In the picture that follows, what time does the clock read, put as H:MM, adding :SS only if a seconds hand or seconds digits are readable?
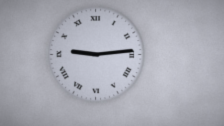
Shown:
9:14
